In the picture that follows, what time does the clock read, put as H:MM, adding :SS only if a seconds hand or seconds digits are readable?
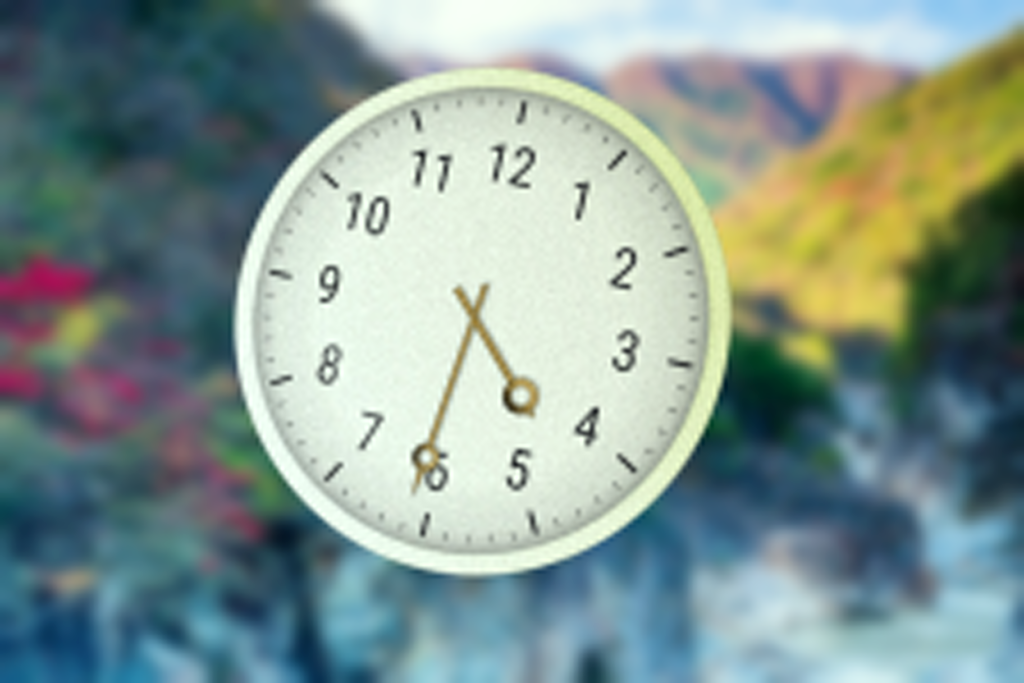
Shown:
4:31
